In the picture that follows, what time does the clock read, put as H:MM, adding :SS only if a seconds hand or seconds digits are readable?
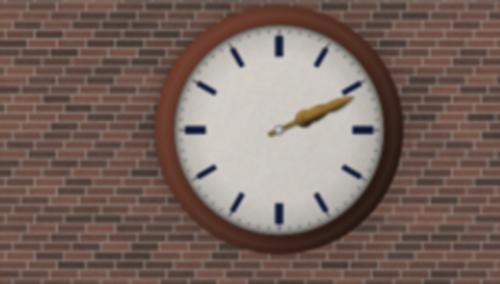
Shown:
2:11
